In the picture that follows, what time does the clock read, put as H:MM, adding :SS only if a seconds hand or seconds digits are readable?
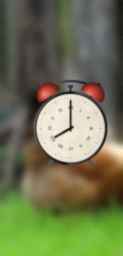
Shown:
8:00
